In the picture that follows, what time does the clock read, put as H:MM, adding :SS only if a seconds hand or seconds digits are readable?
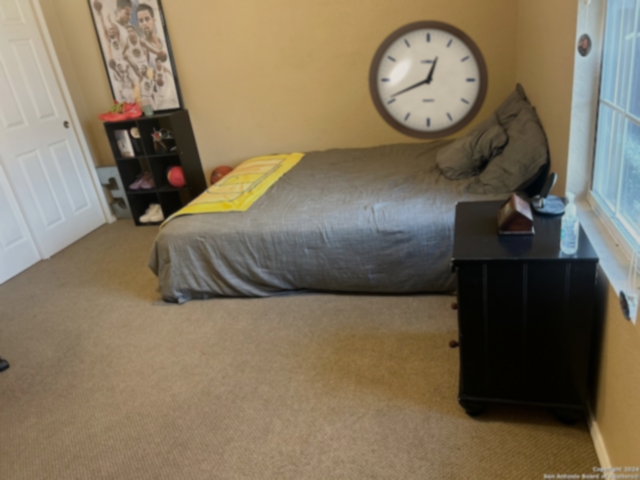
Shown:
12:41
